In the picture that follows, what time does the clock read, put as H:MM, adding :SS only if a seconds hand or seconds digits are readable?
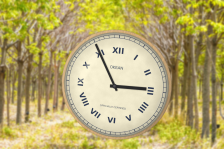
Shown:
2:55
